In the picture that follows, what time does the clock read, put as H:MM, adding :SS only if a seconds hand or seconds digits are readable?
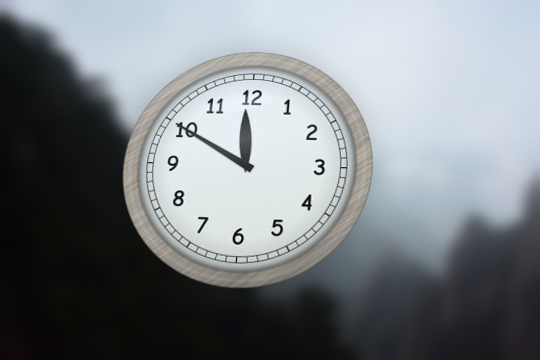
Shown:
11:50
